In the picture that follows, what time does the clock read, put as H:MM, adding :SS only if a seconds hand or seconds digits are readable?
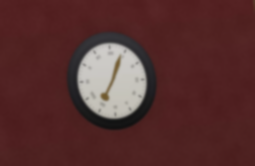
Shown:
7:04
